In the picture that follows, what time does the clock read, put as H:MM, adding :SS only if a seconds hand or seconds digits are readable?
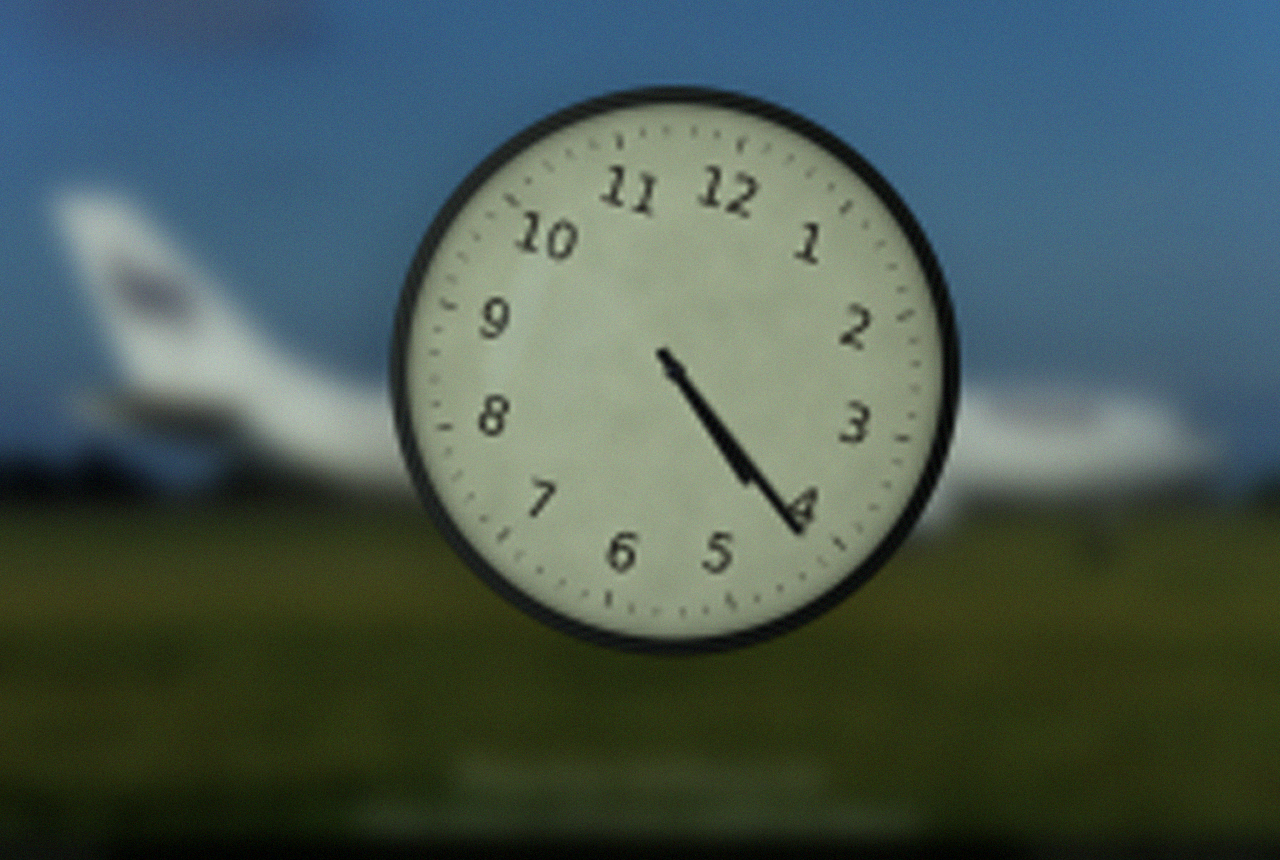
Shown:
4:21
